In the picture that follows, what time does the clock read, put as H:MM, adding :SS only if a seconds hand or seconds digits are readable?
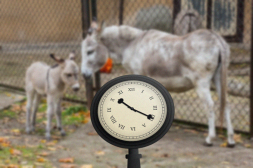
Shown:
10:20
